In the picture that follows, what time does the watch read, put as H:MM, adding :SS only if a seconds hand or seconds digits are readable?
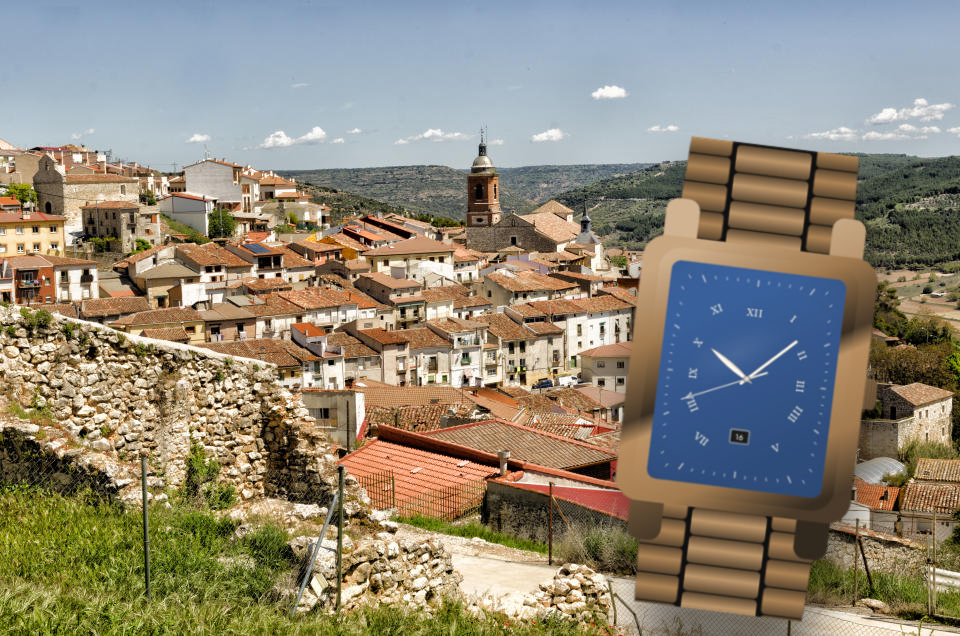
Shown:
10:07:41
